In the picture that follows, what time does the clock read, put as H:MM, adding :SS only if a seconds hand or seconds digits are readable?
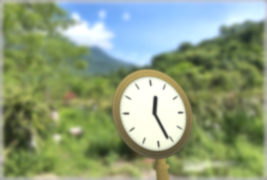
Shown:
12:26
